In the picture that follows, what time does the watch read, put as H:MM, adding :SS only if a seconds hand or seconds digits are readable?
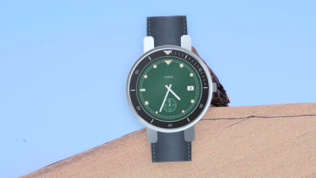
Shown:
4:34
